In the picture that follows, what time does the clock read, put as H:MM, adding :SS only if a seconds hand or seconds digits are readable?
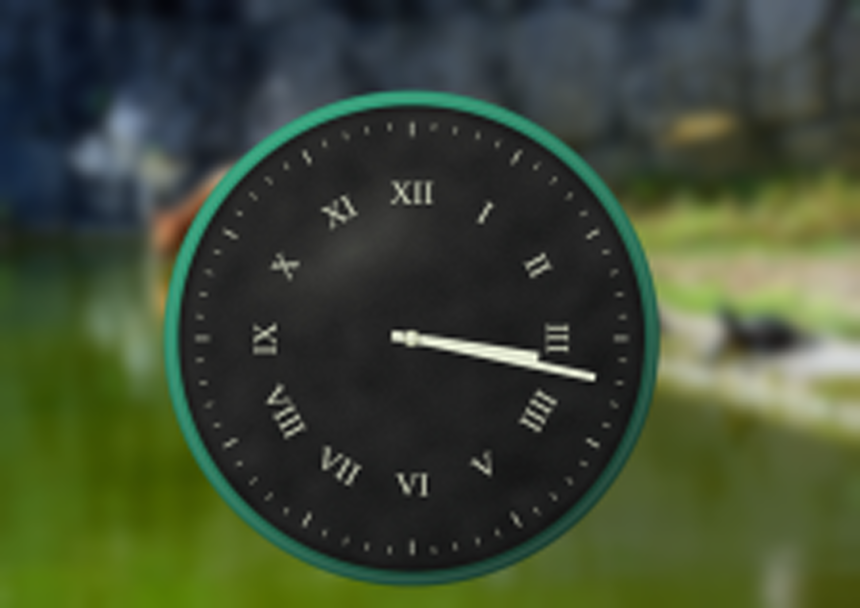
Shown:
3:17
